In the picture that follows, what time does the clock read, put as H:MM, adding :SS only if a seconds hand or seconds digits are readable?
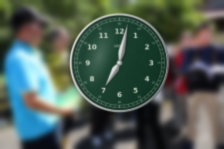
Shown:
7:02
